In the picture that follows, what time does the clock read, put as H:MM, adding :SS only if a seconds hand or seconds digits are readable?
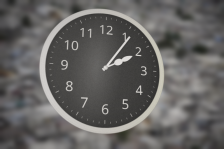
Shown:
2:06
